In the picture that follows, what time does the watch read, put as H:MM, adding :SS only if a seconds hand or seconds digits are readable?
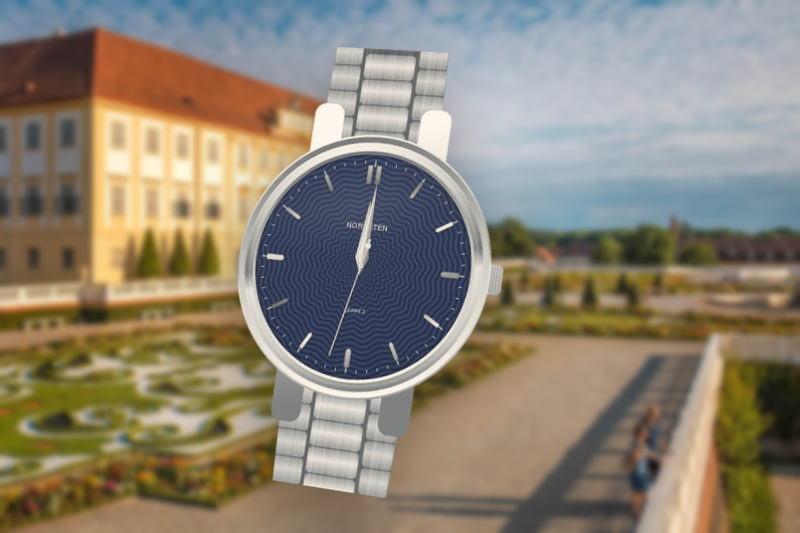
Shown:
12:00:32
